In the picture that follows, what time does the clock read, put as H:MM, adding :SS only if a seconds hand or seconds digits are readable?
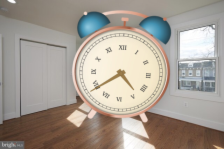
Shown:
4:39
